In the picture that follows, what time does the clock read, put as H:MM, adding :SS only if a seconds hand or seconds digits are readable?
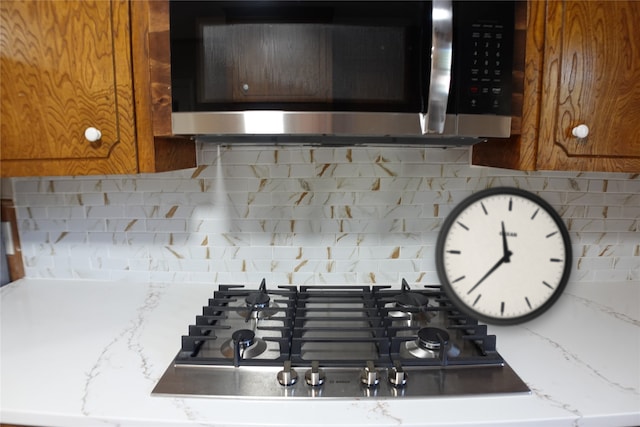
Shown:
11:37
